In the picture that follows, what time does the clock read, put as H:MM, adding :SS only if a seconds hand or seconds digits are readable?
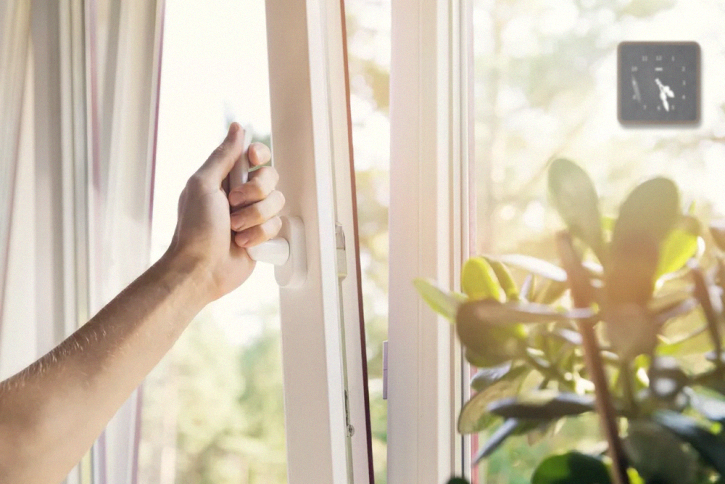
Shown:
4:27
